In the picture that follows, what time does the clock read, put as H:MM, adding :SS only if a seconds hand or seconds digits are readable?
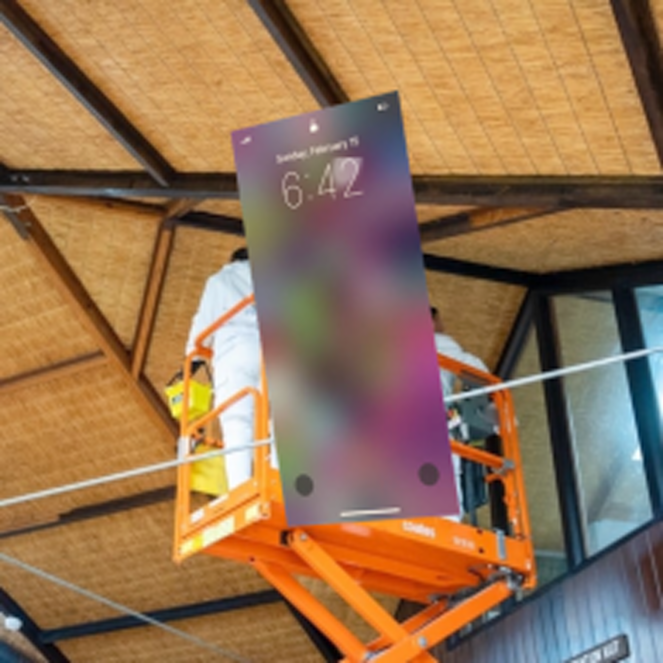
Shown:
6:42
